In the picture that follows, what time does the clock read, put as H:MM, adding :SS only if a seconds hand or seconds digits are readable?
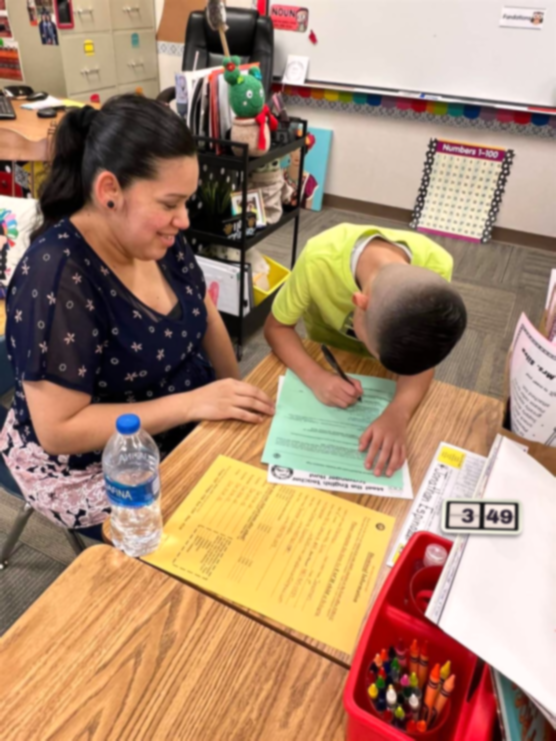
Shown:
3:49
